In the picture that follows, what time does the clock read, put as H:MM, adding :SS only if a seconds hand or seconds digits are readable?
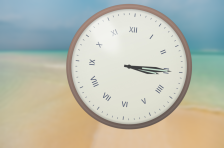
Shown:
3:15
